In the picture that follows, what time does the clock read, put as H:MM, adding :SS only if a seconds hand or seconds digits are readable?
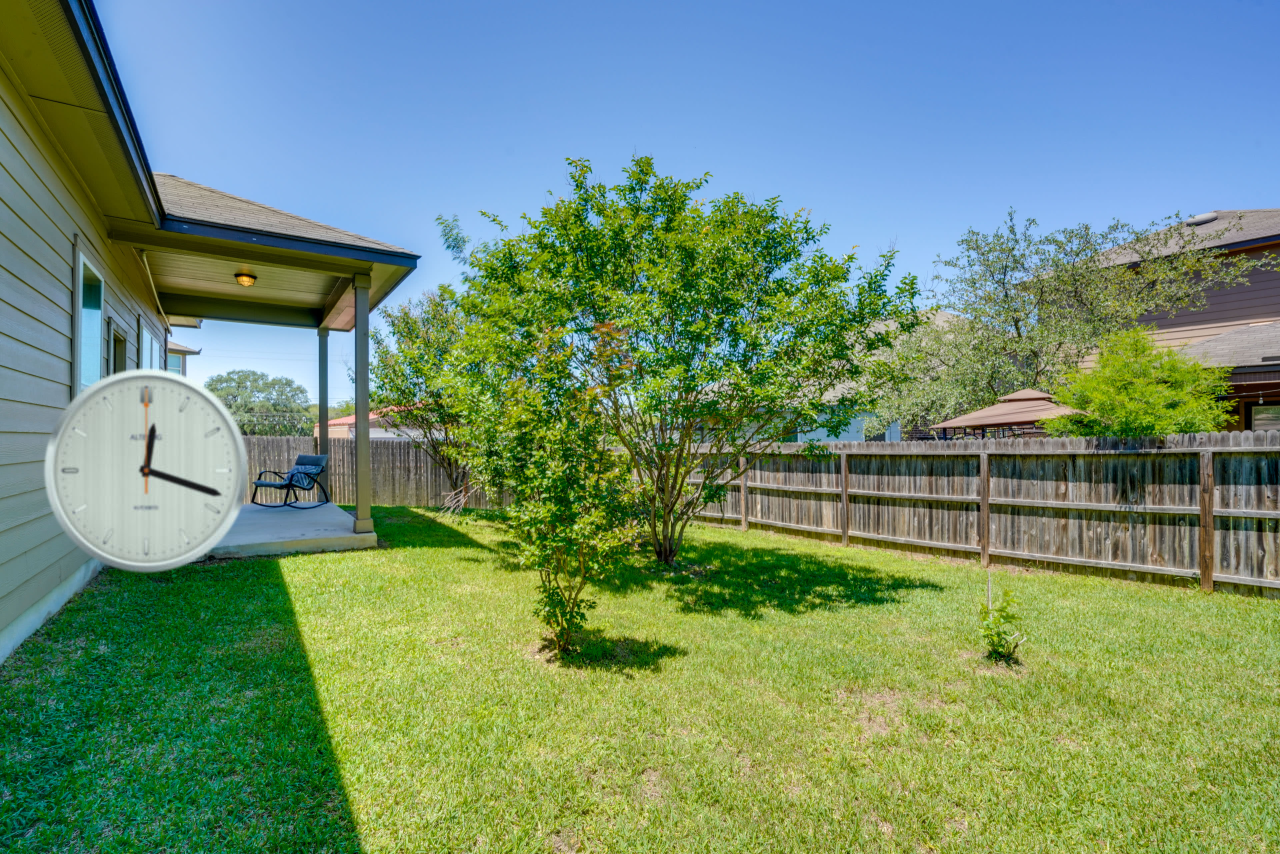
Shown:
12:18:00
